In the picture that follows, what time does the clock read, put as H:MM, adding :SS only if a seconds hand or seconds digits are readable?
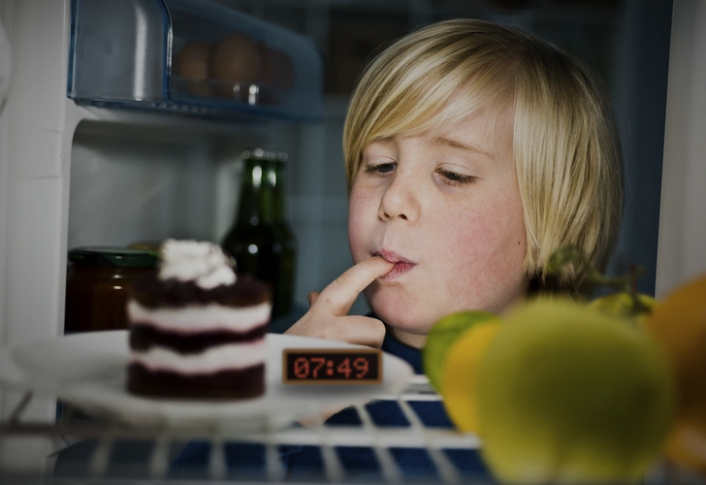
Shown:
7:49
